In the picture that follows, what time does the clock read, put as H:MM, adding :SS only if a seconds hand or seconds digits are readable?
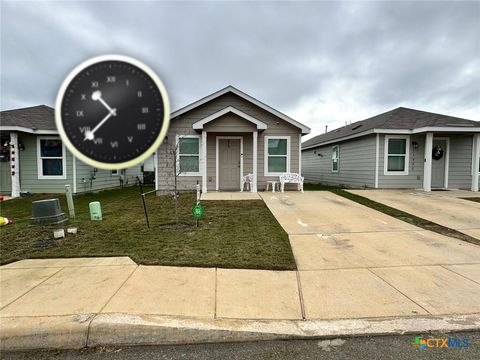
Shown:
10:38
